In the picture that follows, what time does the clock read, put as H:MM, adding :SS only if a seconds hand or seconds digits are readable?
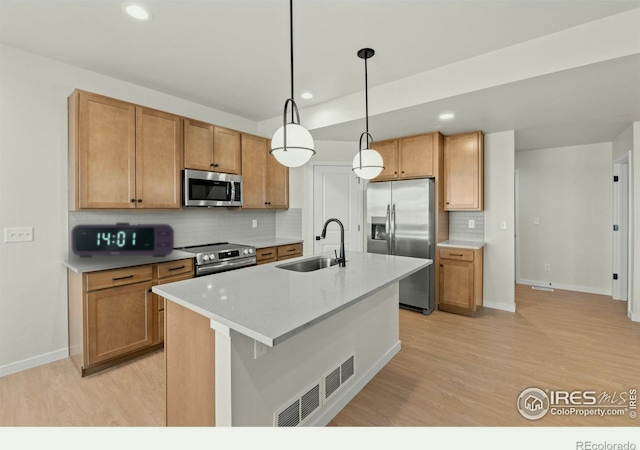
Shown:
14:01
